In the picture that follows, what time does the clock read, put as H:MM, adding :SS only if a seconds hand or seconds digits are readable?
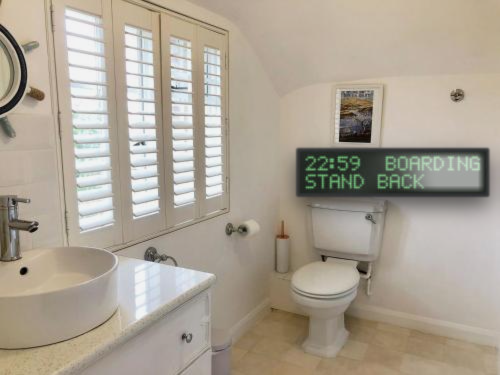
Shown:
22:59
